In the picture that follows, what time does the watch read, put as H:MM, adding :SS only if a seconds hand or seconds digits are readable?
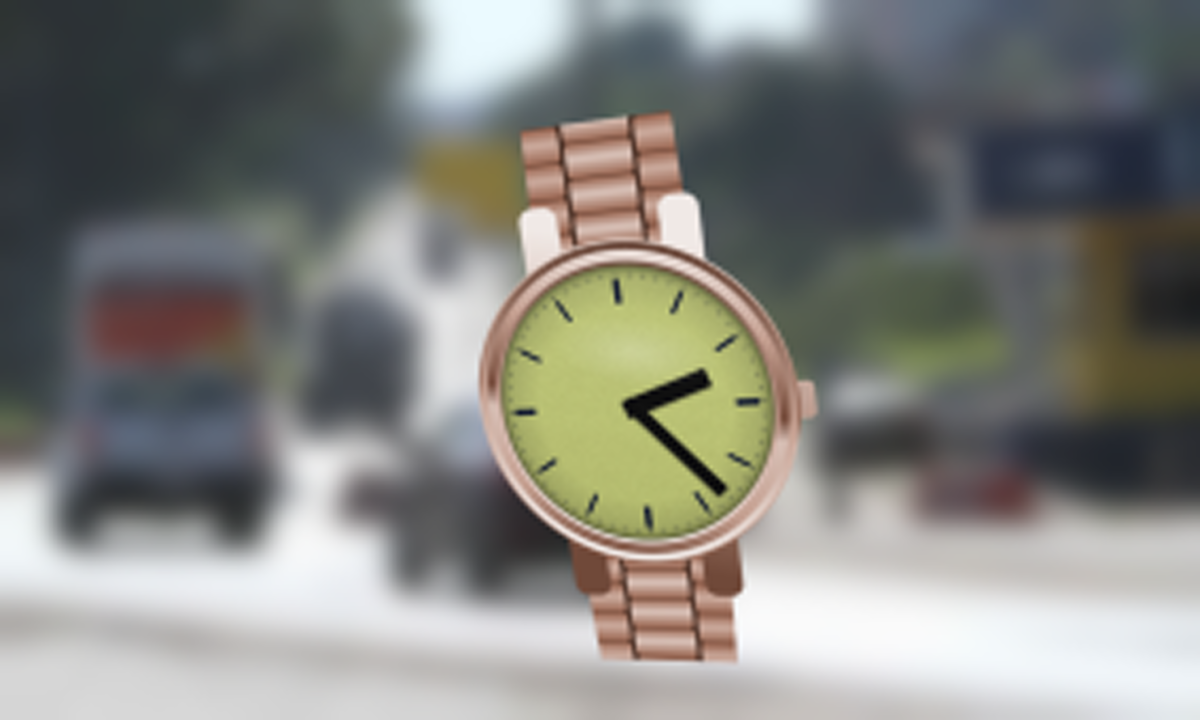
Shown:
2:23
